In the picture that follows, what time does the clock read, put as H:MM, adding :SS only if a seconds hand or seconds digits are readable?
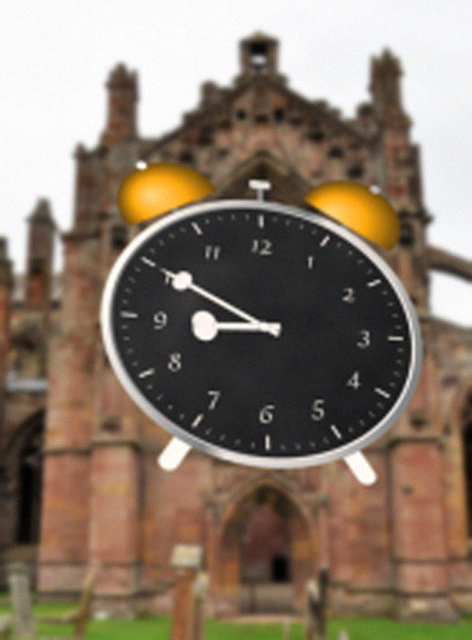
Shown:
8:50
